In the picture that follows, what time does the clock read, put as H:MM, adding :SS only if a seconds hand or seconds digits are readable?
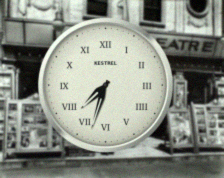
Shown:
7:33
